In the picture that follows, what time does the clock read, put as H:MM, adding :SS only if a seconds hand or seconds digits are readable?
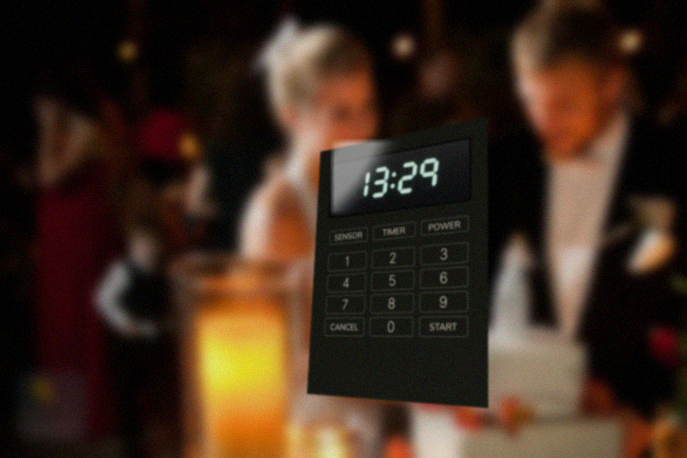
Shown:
13:29
